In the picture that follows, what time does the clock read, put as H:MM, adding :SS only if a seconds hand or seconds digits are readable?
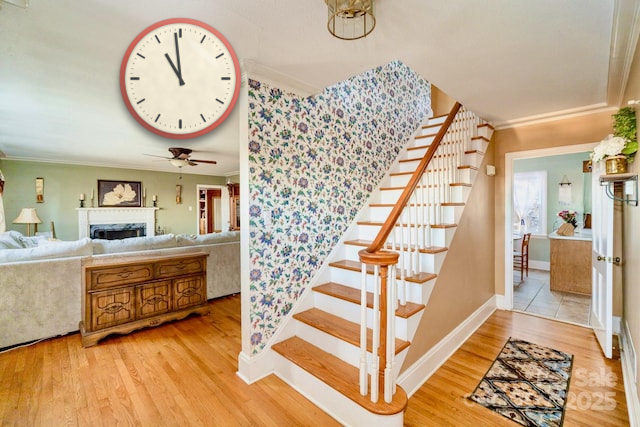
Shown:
10:59
